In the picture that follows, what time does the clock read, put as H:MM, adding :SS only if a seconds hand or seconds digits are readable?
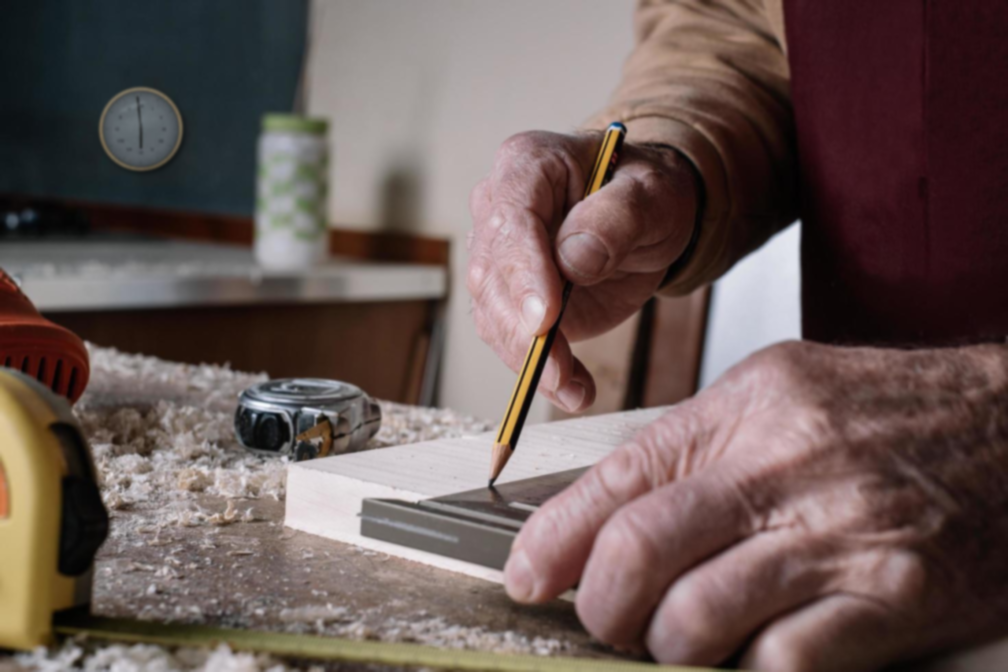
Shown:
5:59
